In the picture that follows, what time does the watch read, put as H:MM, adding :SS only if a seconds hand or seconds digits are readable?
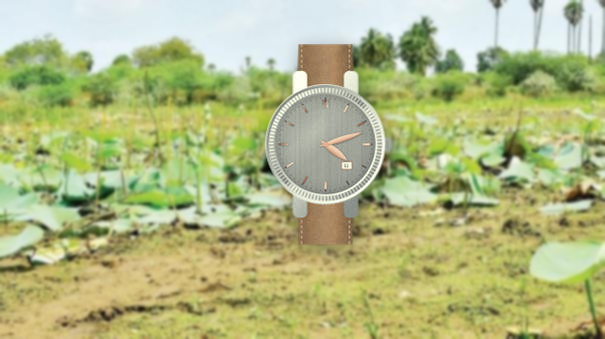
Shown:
4:12
